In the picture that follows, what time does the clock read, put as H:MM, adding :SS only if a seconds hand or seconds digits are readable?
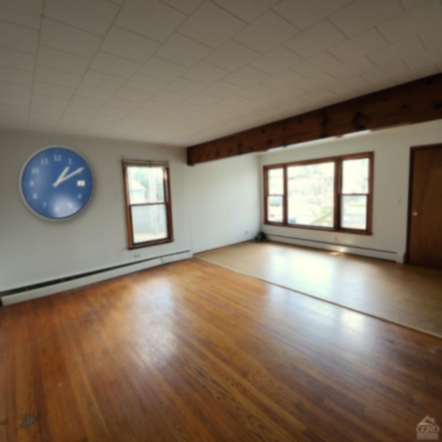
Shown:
1:10
